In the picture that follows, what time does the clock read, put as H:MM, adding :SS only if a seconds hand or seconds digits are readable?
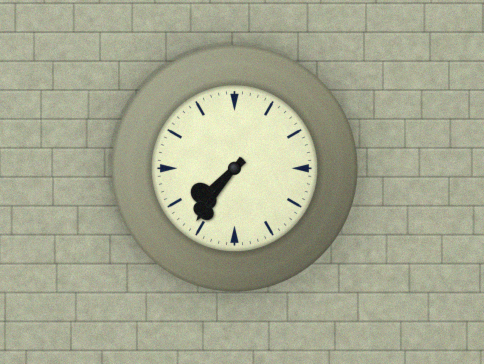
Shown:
7:36
